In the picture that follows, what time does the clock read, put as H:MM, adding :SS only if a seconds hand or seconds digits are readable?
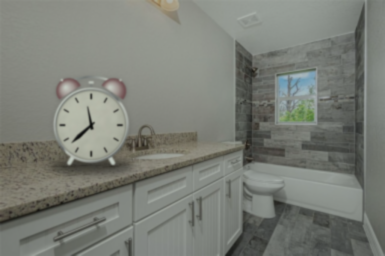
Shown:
11:38
